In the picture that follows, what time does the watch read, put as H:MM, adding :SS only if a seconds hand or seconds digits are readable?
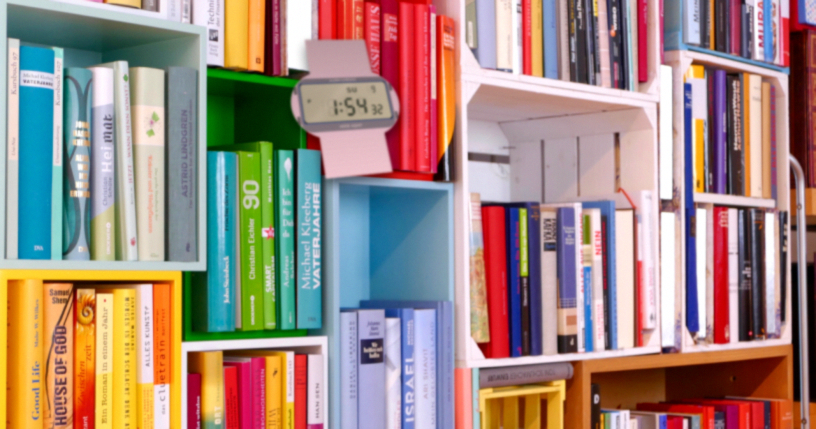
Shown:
1:54
